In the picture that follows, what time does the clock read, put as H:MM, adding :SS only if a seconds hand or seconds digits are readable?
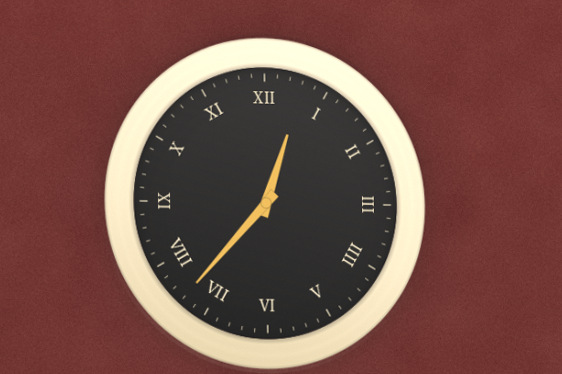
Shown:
12:37
